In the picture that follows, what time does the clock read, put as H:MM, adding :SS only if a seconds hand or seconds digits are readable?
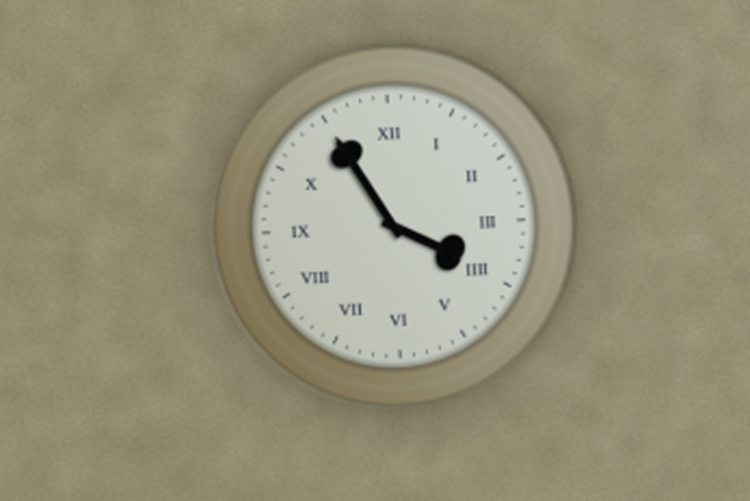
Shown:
3:55
